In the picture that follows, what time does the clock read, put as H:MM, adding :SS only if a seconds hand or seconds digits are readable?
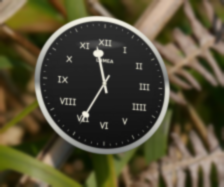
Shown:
11:35
